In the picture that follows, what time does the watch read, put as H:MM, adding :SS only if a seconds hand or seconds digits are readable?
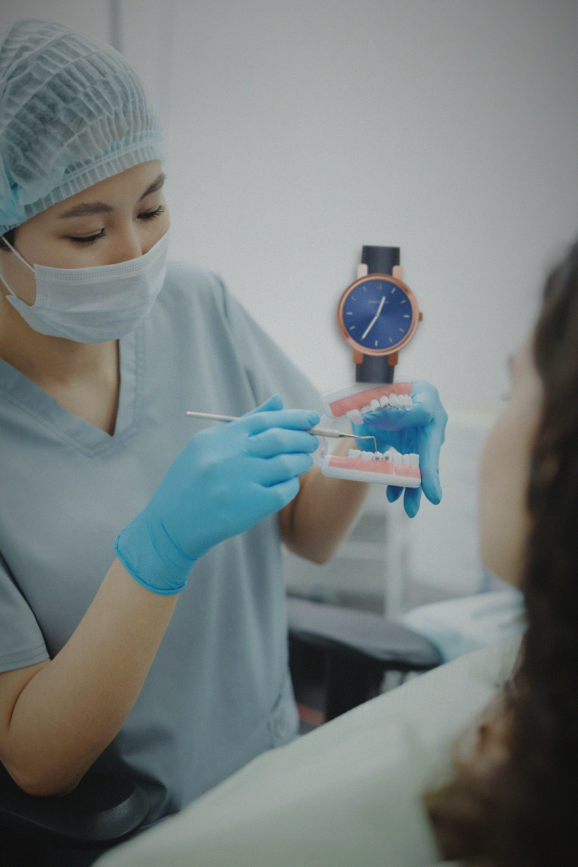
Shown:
12:35
